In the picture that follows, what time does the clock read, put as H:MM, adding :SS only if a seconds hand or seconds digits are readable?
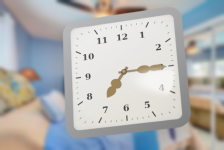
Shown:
7:15
